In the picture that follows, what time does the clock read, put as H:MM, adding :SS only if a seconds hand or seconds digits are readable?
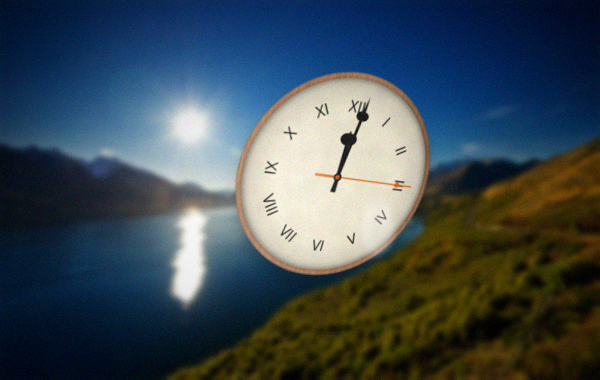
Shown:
12:01:15
